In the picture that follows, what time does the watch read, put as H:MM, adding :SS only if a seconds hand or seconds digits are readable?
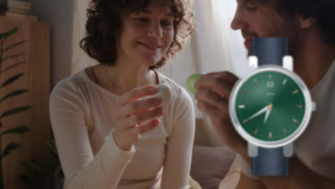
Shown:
6:40
